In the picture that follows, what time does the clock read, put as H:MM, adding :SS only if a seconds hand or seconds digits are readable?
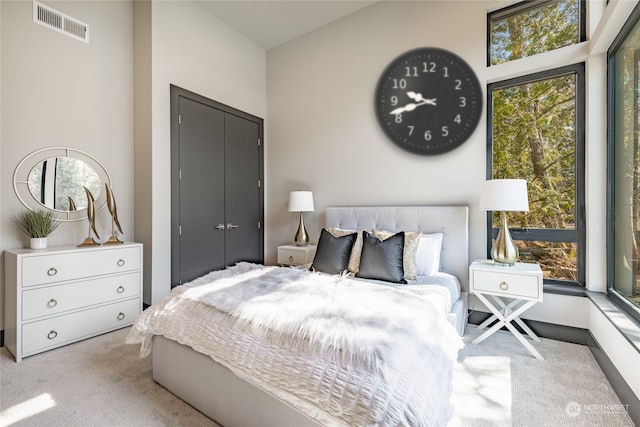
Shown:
9:42
